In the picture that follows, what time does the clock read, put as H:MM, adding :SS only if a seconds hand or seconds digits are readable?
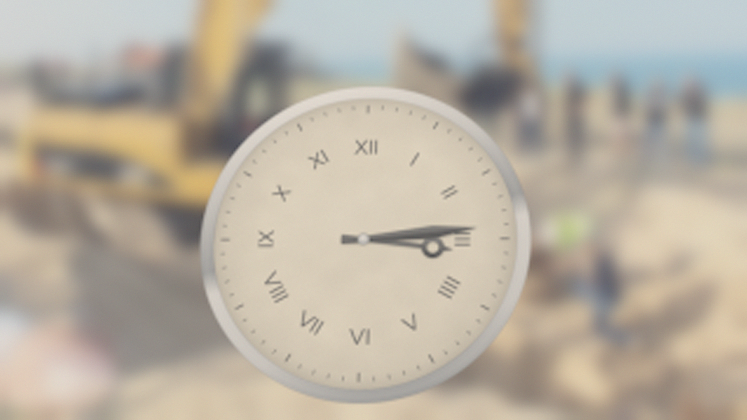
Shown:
3:14
